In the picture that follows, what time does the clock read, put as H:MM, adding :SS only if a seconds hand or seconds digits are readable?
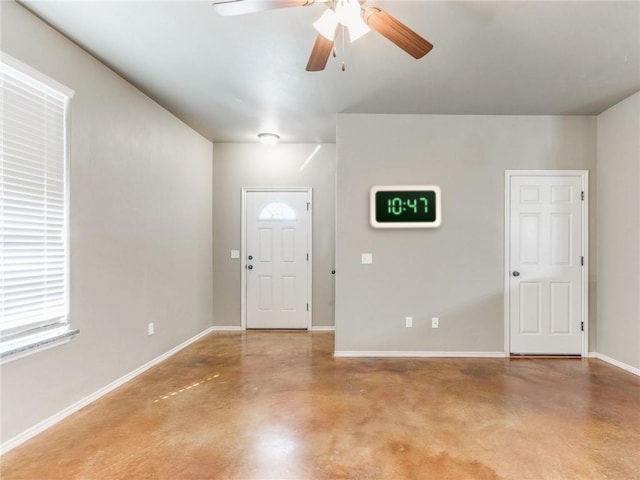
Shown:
10:47
